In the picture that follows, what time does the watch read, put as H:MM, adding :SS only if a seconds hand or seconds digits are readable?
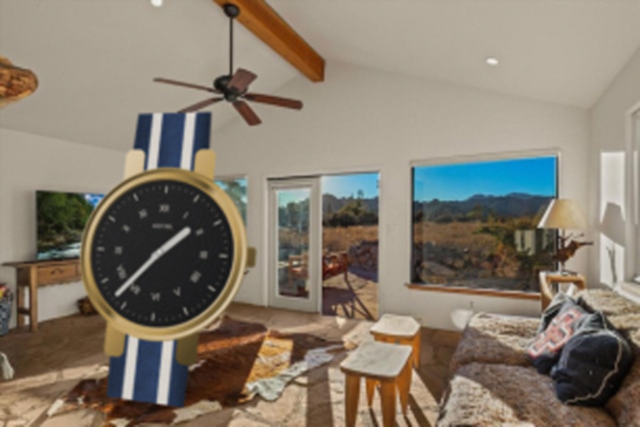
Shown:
1:37
